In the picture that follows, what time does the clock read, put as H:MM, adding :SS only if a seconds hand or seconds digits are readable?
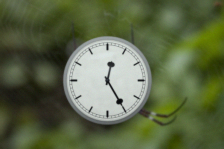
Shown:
12:25
